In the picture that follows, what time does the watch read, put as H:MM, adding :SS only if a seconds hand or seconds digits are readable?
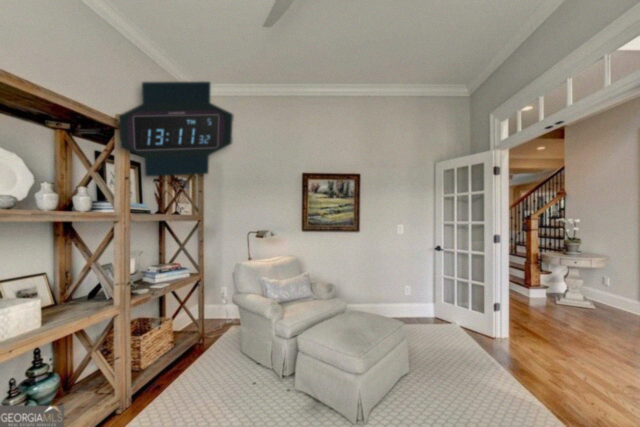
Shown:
13:11
